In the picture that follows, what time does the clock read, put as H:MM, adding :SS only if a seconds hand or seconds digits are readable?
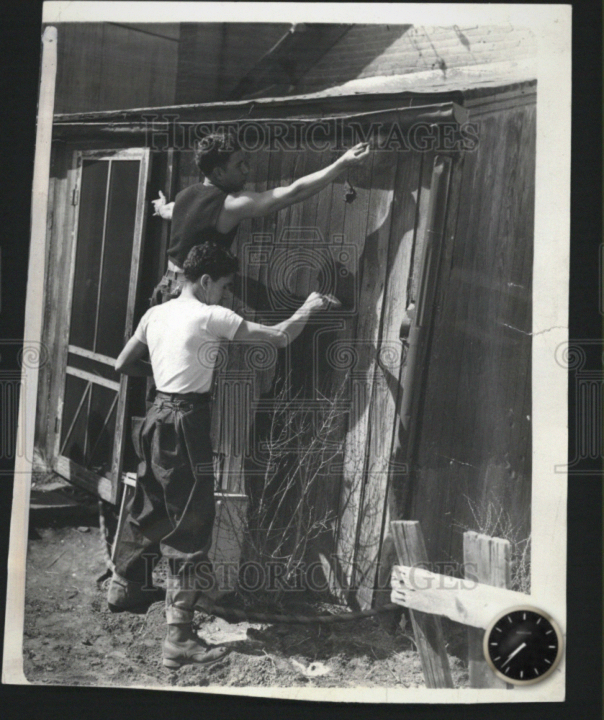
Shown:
7:37
